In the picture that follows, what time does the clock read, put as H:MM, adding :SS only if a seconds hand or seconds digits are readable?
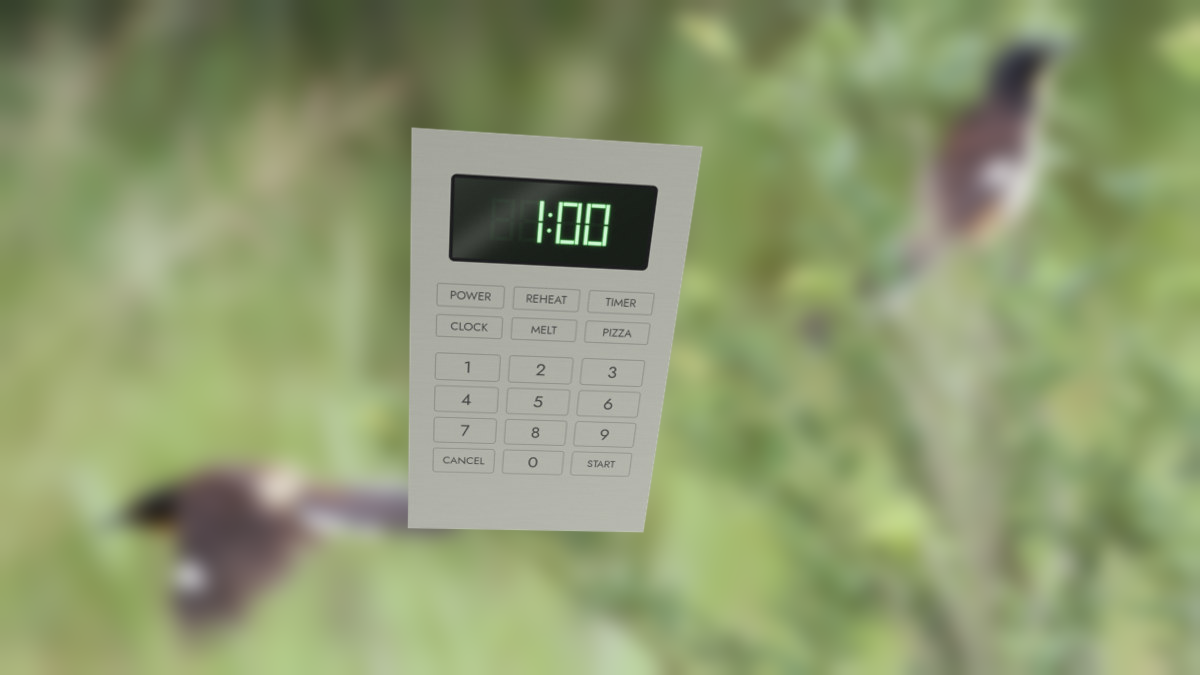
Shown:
1:00
